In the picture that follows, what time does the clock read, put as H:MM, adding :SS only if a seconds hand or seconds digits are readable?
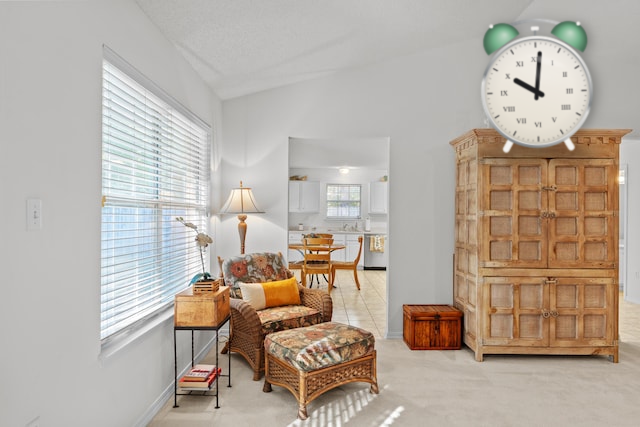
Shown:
10:01
